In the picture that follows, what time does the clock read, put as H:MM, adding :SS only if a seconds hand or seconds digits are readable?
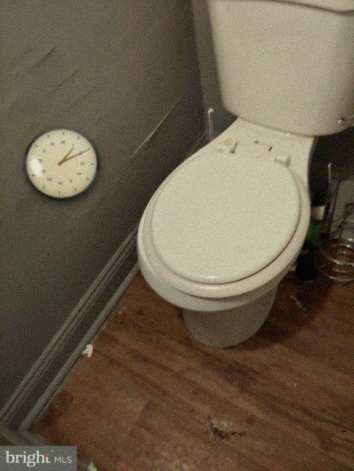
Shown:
1:10
